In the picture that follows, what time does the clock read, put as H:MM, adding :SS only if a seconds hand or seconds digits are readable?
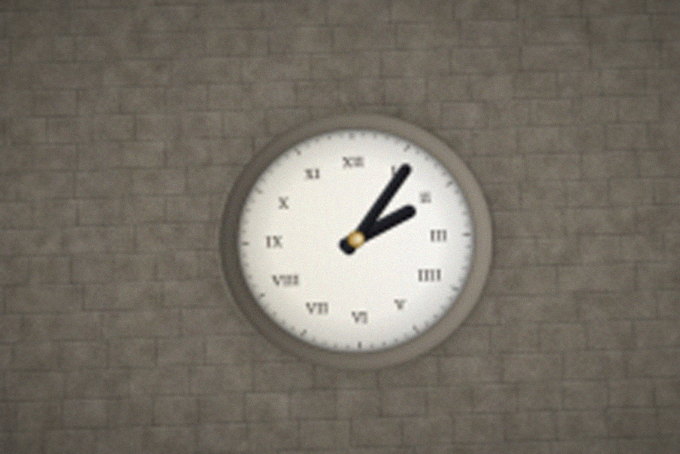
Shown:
2:06
